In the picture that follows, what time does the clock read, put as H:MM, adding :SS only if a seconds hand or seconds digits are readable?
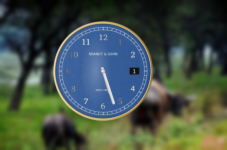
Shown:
5:27
